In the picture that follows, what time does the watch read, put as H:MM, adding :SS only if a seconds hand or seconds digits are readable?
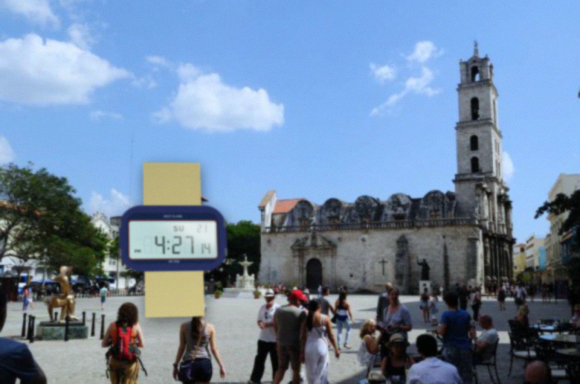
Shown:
4:27:14
